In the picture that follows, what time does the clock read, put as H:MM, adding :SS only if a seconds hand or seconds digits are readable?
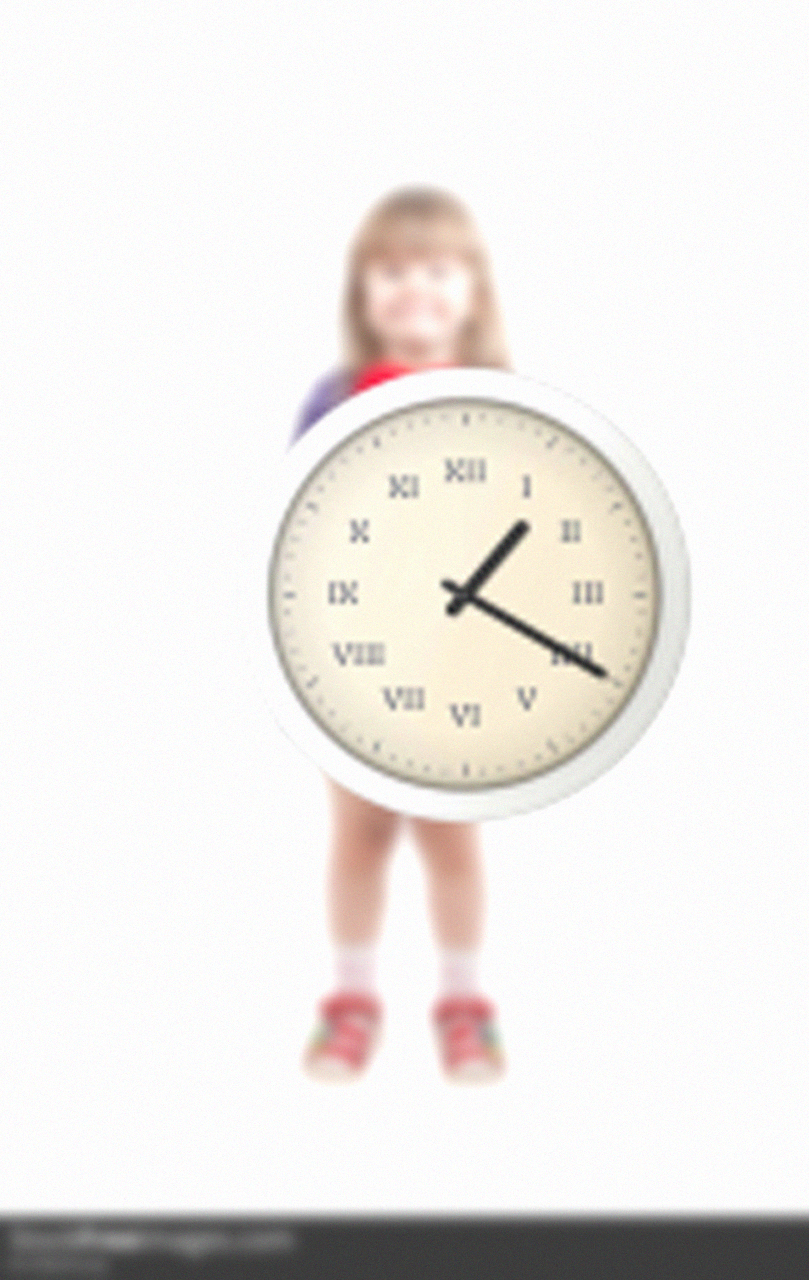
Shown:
1:20
